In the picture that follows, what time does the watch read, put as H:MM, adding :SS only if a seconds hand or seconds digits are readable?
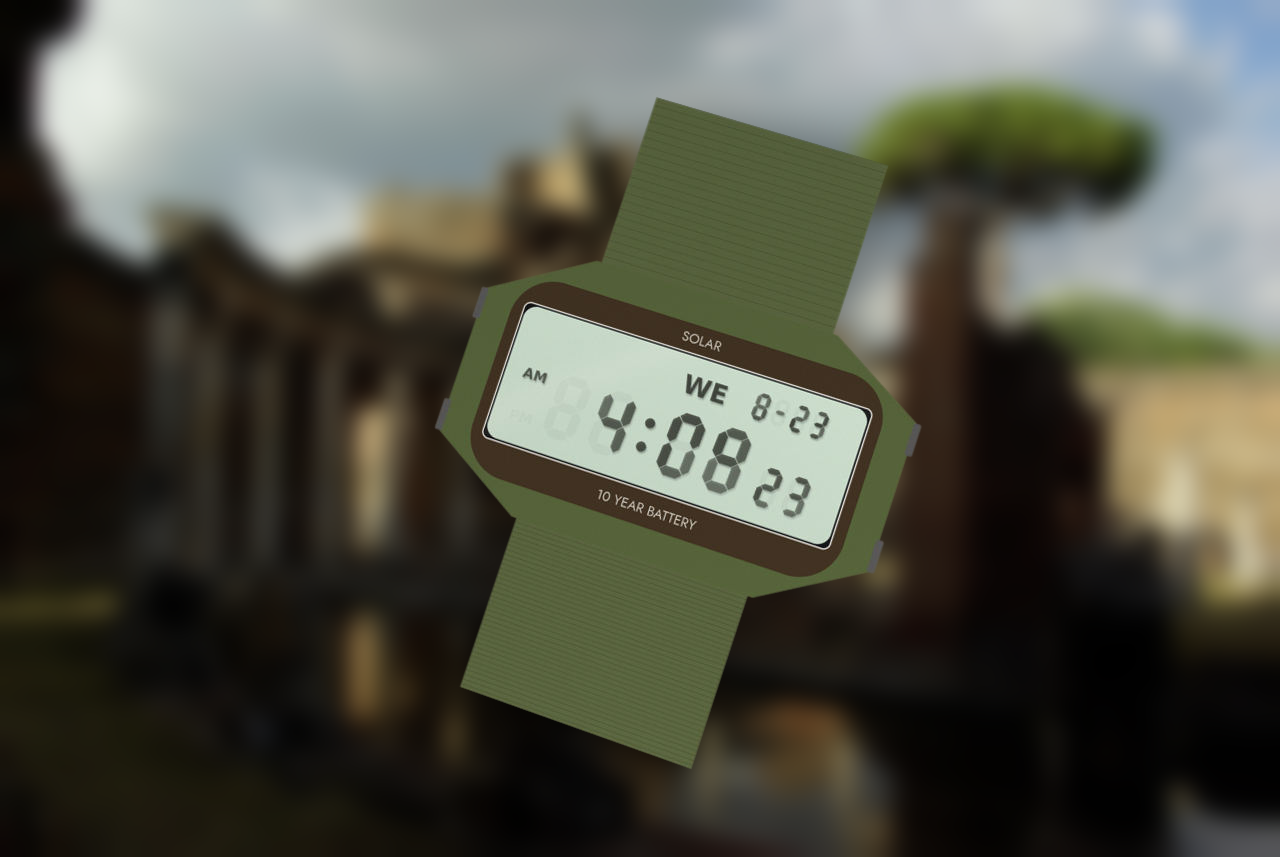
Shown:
4:08:23
